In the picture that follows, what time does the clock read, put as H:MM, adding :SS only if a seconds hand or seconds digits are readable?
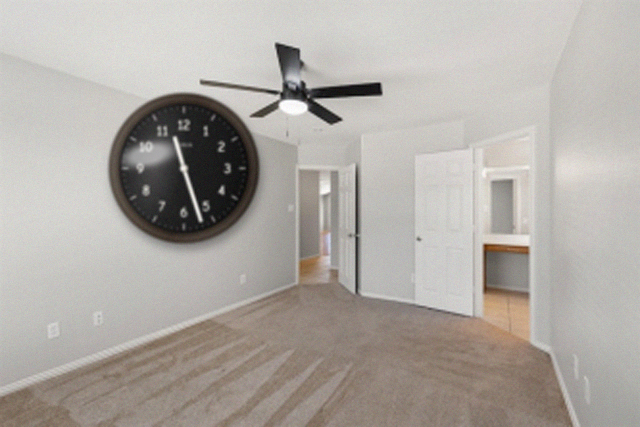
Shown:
11:27
